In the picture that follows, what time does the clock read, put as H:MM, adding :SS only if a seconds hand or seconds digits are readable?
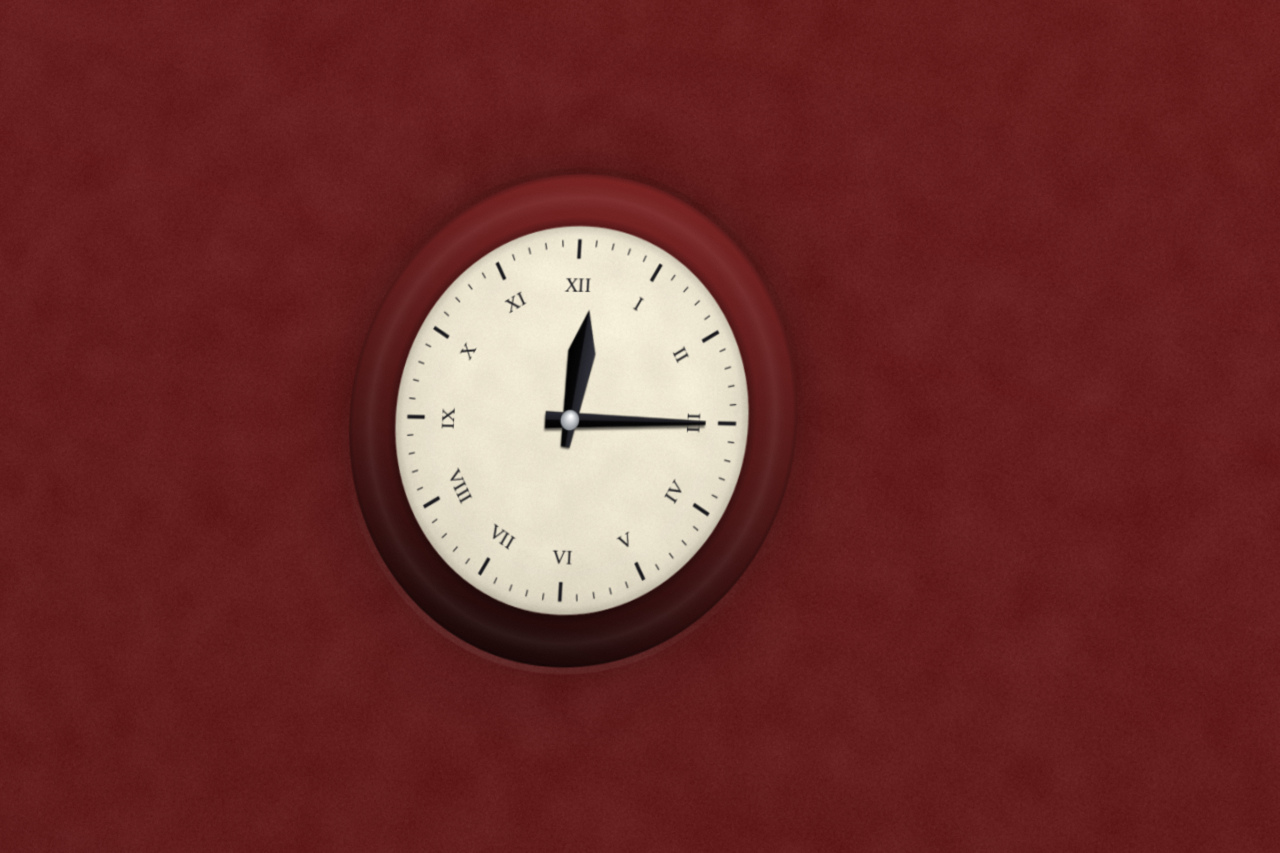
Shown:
12:15
